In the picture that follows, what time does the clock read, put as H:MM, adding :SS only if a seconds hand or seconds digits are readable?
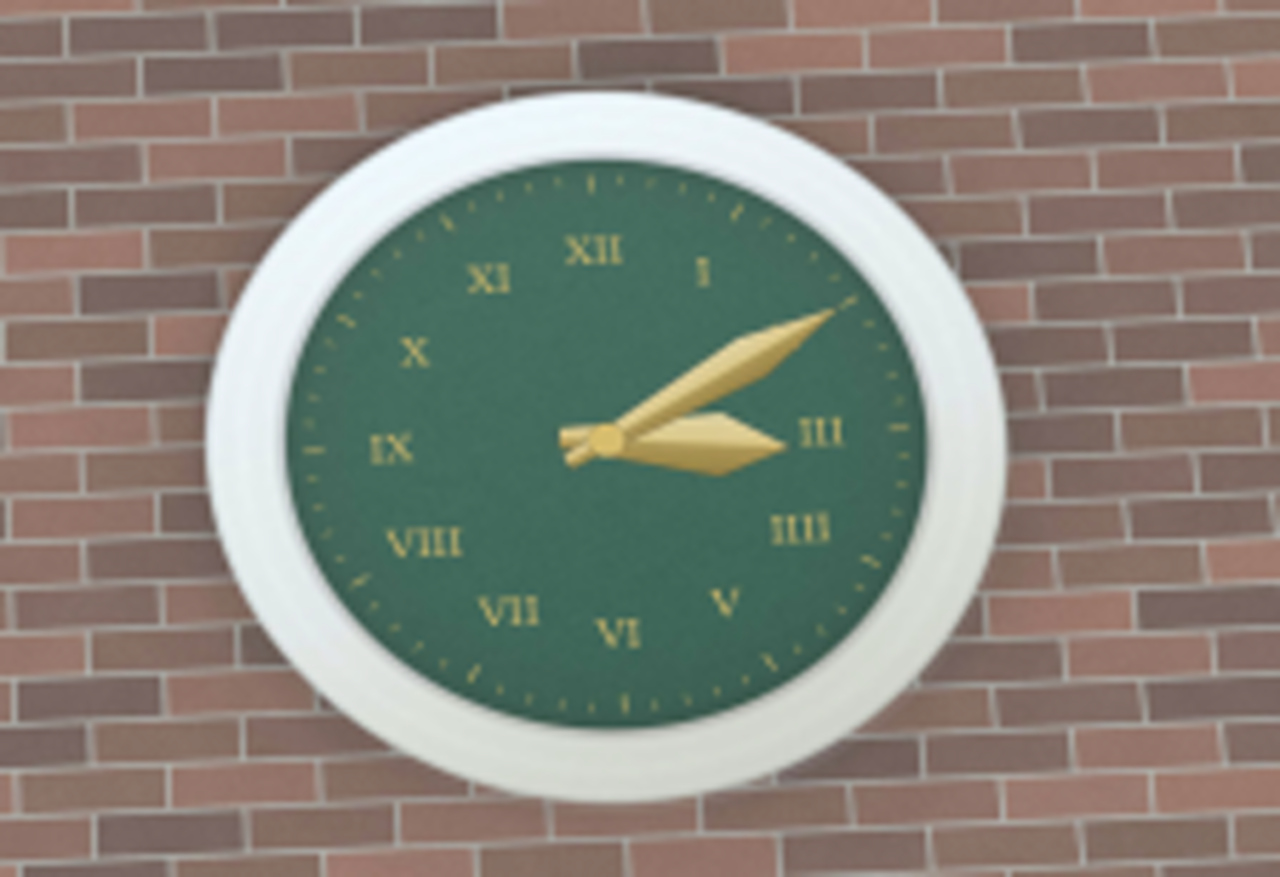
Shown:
3:10
